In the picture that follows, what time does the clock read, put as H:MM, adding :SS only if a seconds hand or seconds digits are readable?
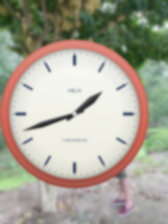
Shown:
1:42
